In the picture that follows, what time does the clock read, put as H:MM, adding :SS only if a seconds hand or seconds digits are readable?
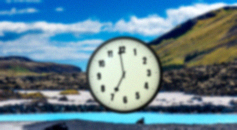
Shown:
6:59
